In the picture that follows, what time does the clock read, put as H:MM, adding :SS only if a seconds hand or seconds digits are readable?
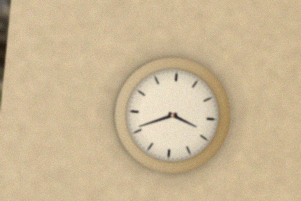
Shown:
3:41
